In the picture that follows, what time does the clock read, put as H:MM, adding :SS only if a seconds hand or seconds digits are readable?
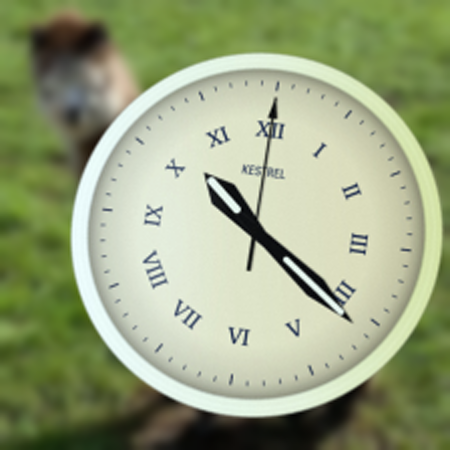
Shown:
10:21:00
